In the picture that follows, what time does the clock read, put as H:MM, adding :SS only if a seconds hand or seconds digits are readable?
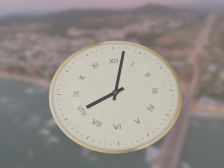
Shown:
8:02
